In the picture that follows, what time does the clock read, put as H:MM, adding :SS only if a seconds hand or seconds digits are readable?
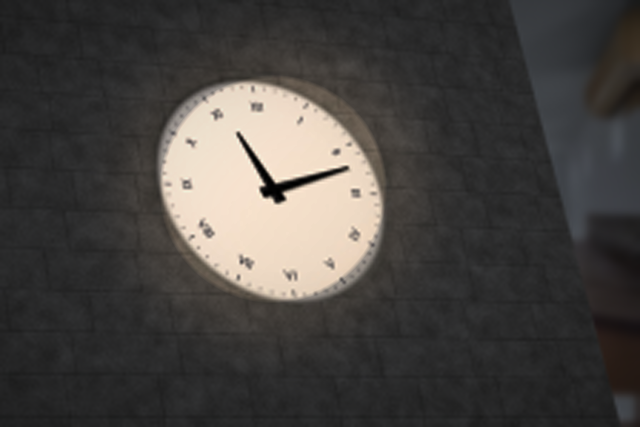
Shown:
11:12
